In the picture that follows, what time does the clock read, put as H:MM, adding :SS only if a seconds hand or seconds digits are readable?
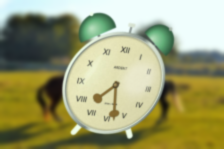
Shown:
7:28
